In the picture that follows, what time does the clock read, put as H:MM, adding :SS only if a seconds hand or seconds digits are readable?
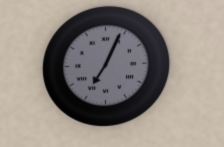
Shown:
7:04
